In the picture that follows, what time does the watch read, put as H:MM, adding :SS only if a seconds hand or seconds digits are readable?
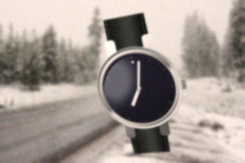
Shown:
7:02
